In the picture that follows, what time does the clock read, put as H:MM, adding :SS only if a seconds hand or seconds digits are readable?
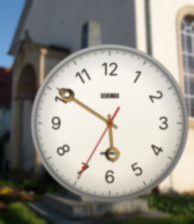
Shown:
5:50:35
